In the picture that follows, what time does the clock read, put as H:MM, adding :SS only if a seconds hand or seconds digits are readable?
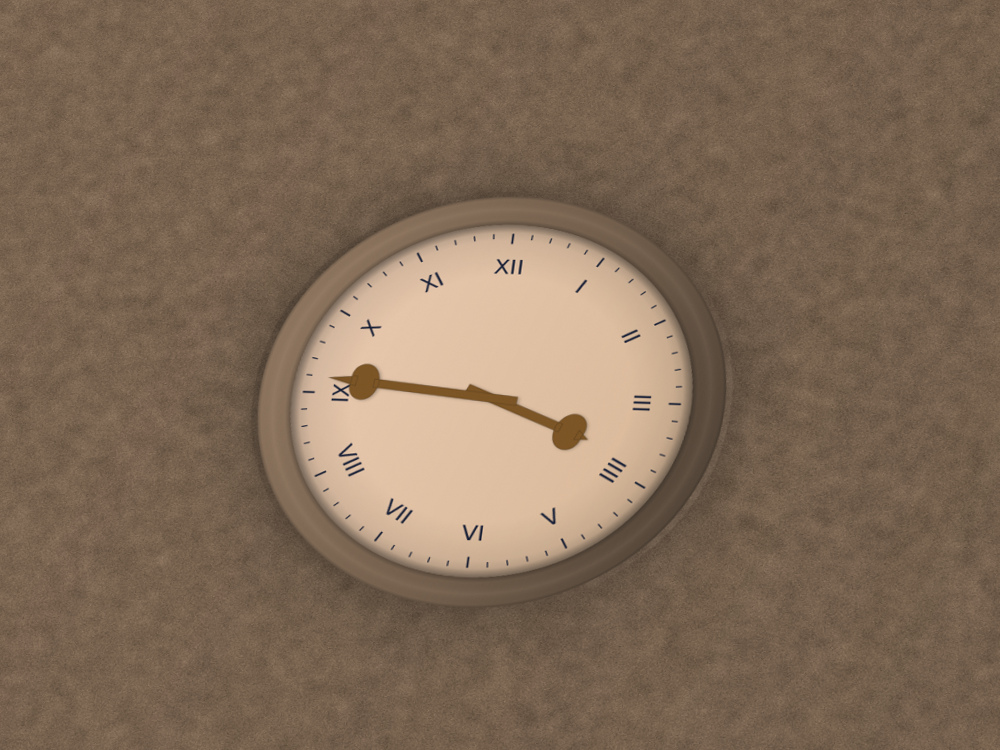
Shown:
3:46
